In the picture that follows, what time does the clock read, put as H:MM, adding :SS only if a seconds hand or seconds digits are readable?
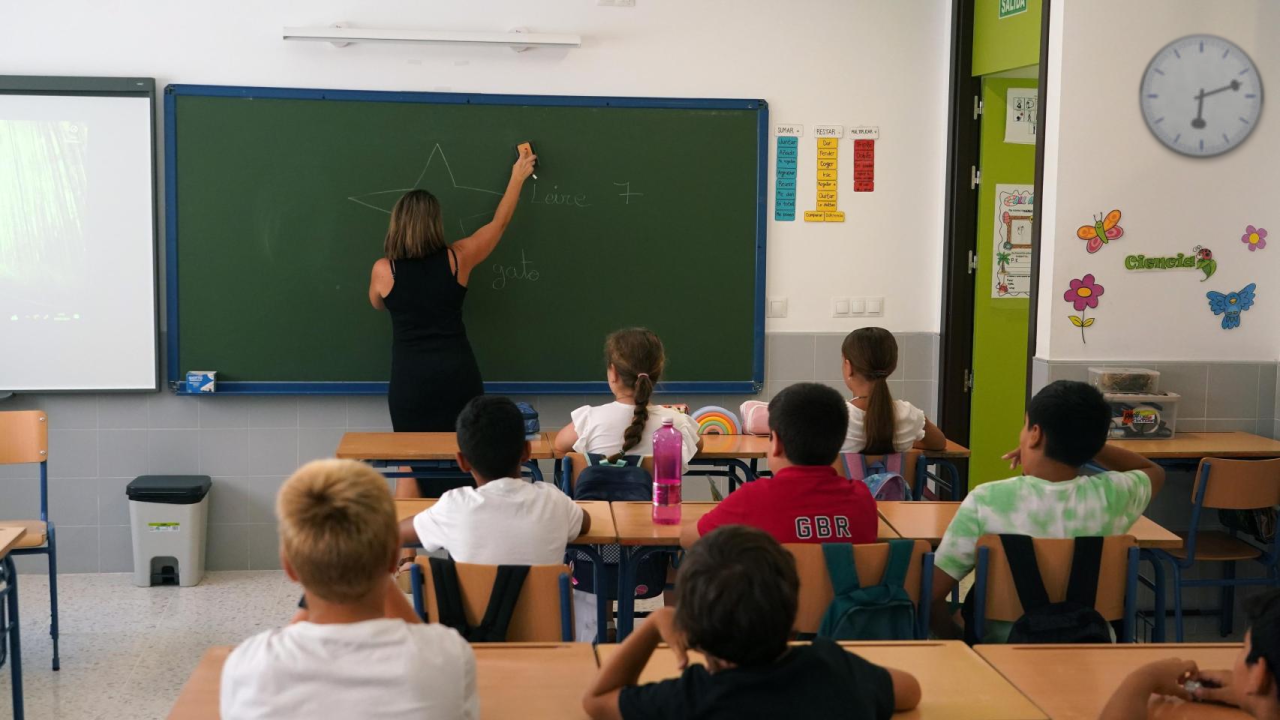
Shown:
6:12
